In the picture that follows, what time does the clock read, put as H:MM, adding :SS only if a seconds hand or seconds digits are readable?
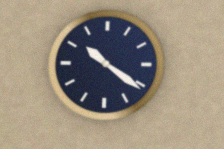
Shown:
10:21
